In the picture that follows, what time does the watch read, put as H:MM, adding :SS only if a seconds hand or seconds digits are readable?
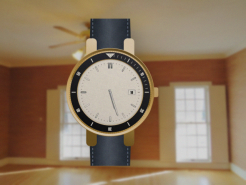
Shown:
5:27
